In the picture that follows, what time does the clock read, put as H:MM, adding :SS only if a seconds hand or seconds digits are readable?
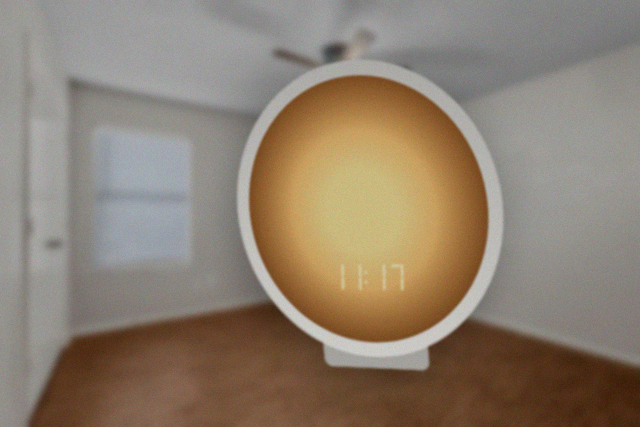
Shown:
11:17
